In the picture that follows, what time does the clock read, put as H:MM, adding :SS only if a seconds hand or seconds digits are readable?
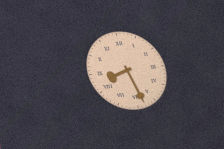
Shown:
8:28
